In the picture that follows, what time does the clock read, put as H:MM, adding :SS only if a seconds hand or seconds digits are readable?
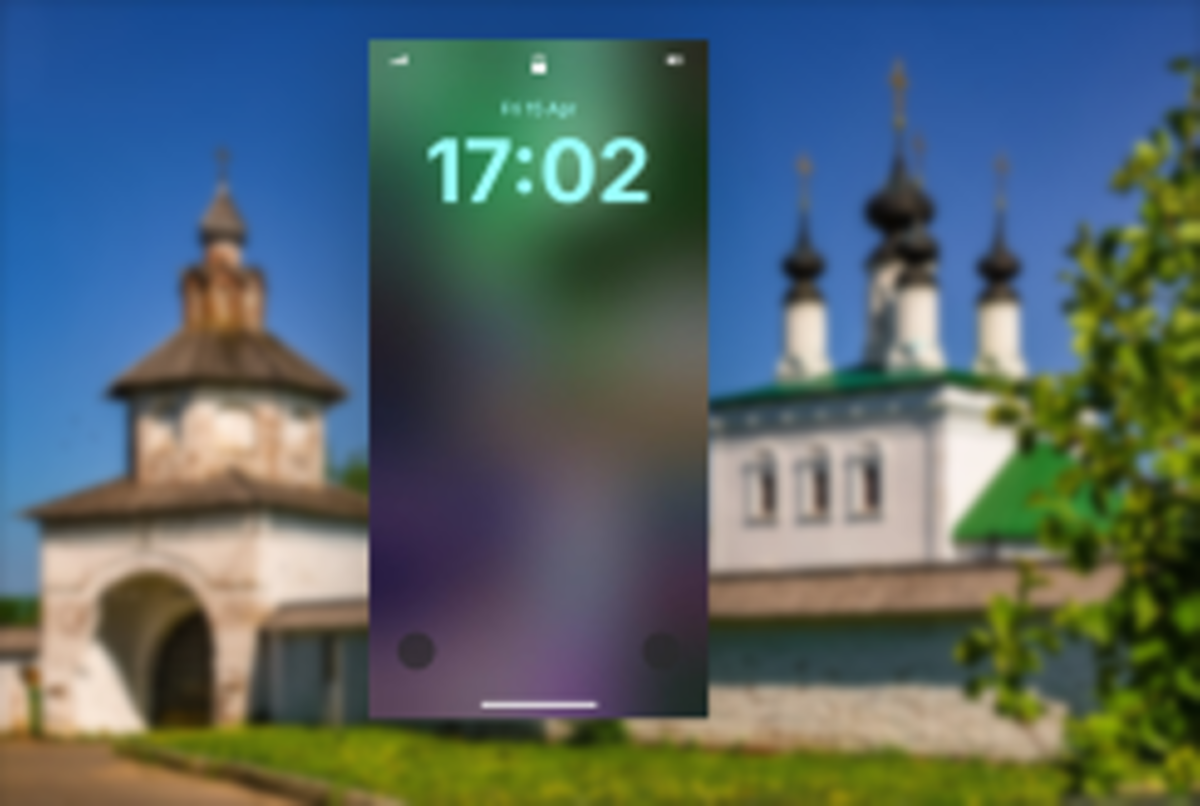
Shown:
17:02
